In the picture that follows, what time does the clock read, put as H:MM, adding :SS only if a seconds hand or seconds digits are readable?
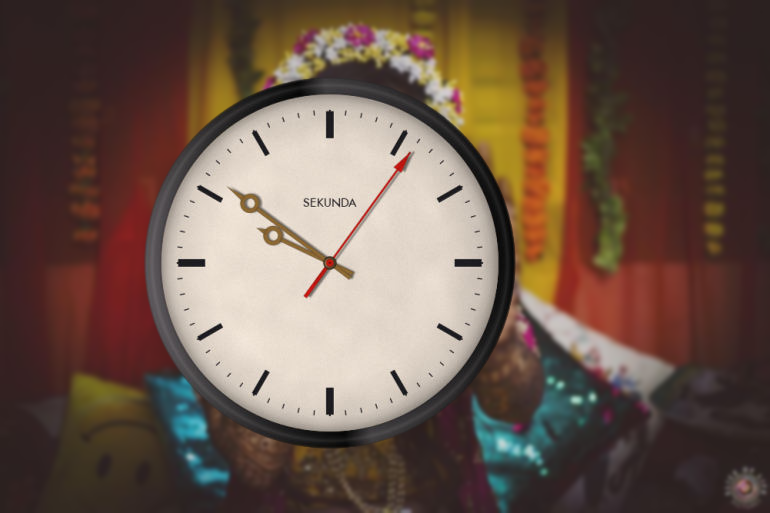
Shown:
9:51:06
